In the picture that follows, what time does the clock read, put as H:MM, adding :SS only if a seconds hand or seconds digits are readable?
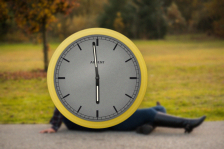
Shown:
5:59
